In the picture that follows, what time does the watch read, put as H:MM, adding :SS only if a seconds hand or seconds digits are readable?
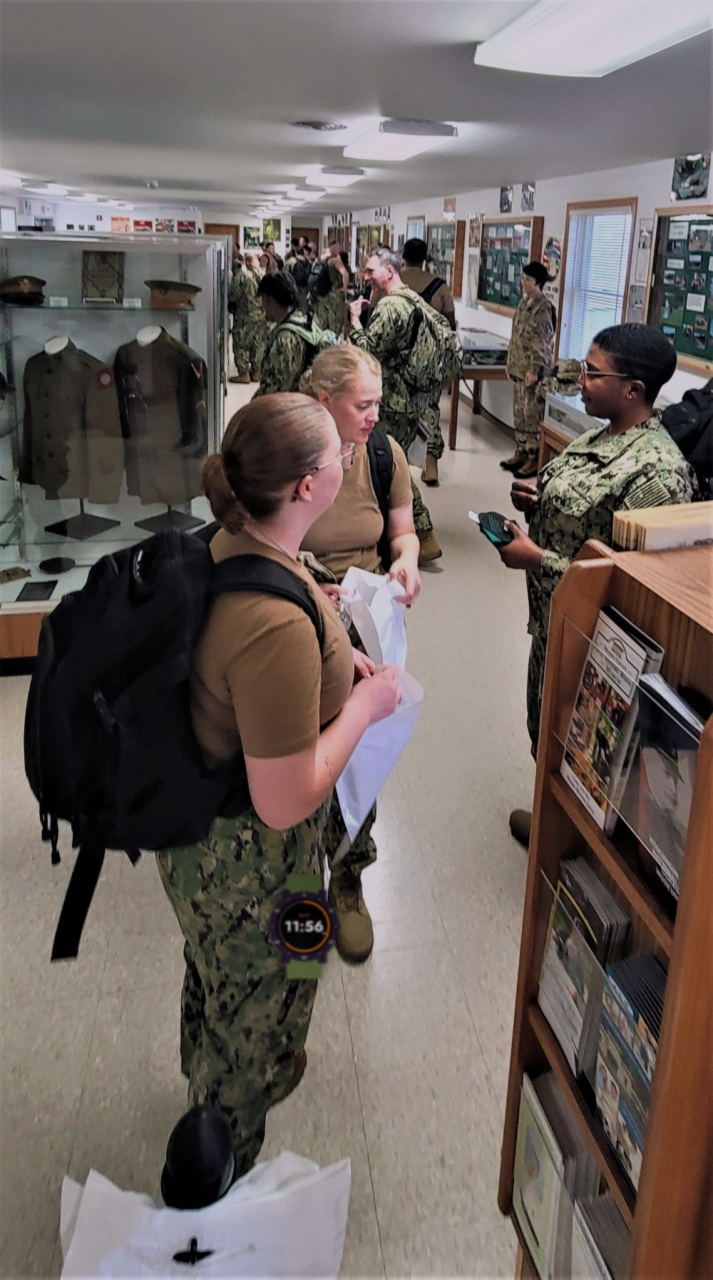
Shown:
11:56
